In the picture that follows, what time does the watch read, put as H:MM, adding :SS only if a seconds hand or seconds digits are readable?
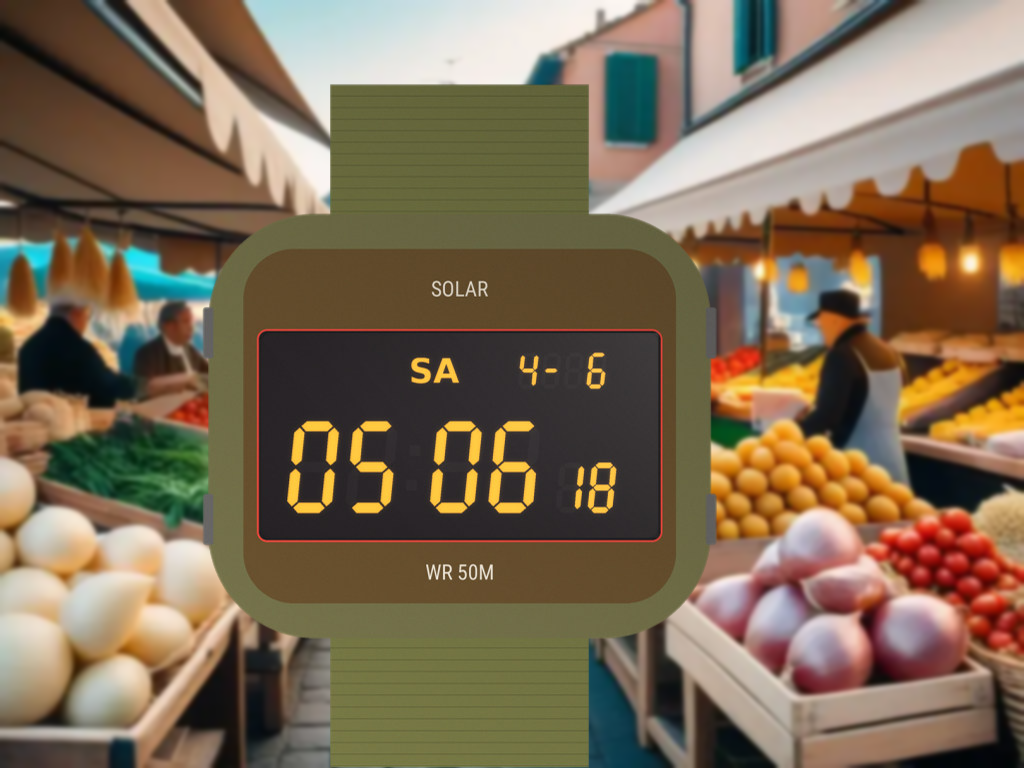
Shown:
5:06:18
